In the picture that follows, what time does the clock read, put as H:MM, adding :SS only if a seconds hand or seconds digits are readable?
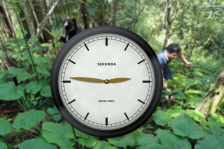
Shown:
2:46
